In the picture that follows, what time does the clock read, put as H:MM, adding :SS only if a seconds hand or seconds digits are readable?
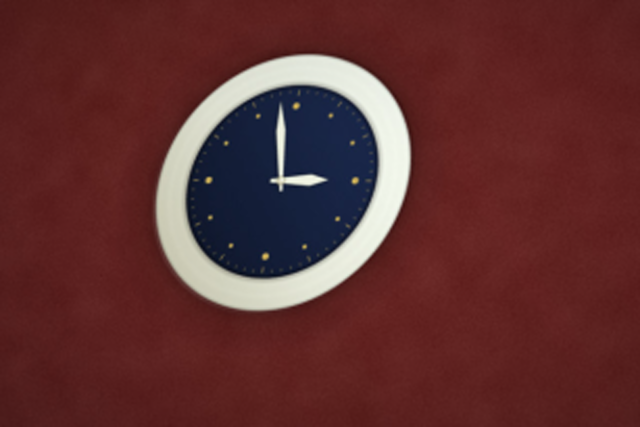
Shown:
2:58
